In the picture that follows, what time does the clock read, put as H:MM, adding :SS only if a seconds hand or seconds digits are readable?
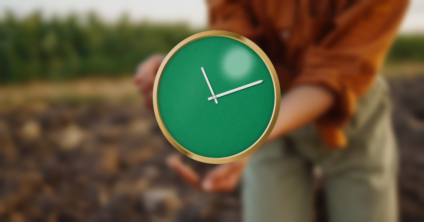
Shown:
11:12
